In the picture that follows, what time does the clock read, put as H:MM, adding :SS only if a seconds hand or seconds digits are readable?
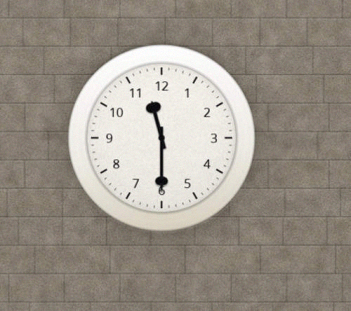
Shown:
11:30
